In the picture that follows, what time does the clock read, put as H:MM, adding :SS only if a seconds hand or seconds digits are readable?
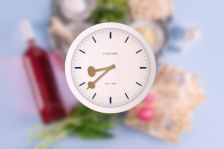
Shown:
8:38
